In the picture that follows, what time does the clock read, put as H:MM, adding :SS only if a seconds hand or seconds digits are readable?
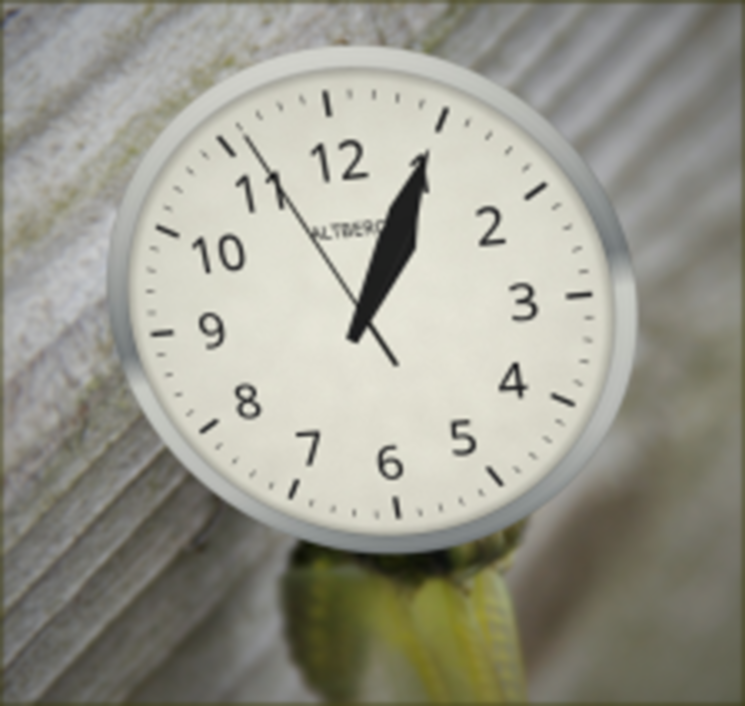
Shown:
1:04:56
